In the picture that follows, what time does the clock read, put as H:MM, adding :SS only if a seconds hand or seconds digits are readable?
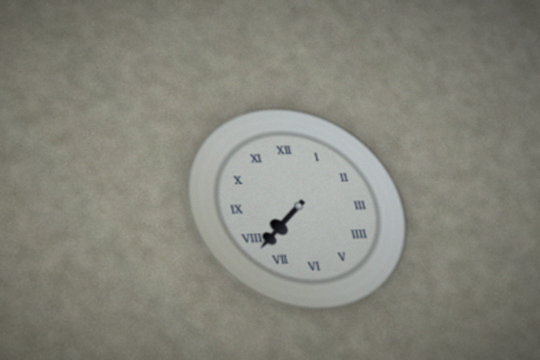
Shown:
7:38
